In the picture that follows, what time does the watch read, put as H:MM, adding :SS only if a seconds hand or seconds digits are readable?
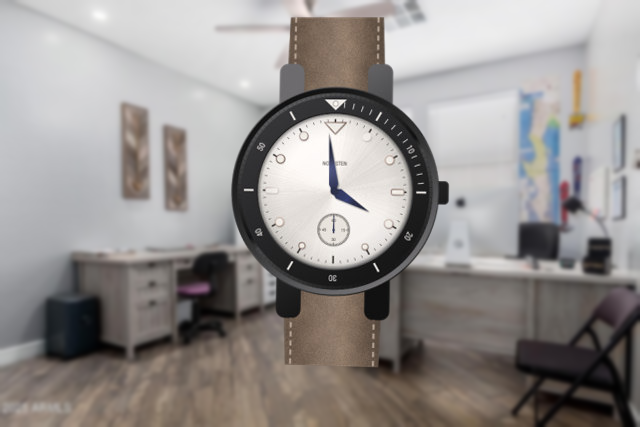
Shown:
3:59
